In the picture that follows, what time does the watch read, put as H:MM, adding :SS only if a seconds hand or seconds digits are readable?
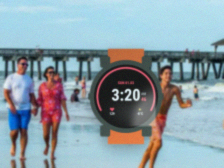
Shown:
3:20
